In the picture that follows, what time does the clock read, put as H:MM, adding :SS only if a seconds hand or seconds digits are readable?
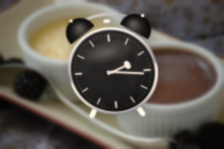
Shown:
2:16
